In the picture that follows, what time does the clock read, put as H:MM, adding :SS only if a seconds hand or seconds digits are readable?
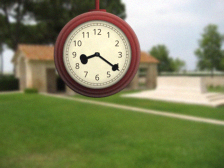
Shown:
8:21
